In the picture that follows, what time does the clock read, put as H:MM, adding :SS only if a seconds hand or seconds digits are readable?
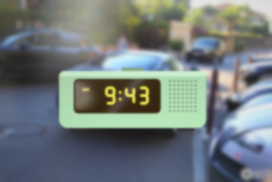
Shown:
9:43
